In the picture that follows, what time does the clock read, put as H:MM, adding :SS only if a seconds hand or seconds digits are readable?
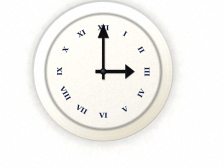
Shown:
3:00
